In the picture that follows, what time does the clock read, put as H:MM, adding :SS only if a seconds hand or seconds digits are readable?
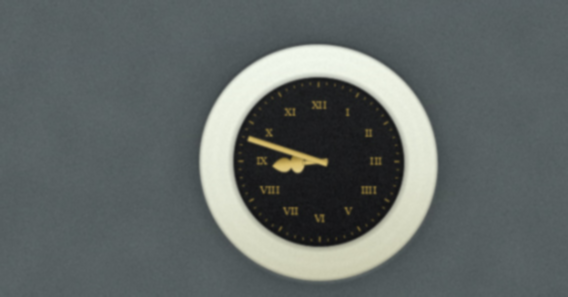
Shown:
8:48
